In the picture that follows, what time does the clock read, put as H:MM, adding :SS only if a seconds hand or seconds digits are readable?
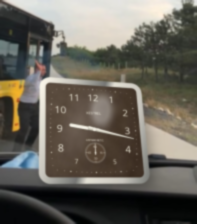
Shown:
9:17
